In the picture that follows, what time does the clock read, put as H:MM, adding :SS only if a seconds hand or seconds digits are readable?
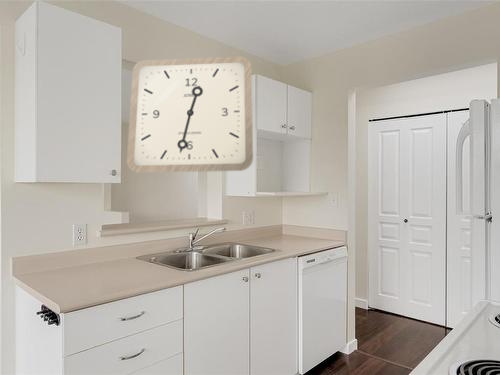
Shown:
12:32
